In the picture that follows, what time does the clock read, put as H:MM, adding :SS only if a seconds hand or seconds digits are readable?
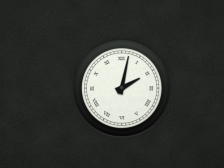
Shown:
2:02
